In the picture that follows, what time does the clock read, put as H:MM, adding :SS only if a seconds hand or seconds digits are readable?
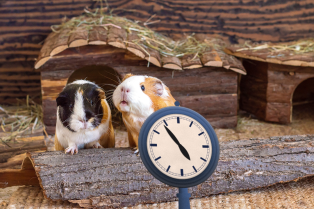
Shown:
4:54
